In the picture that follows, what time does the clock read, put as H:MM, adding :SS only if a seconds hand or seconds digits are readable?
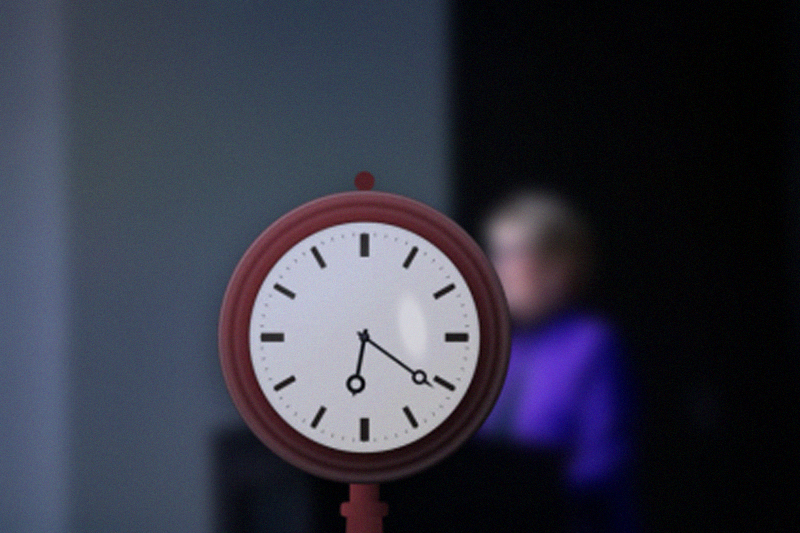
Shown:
6:21
